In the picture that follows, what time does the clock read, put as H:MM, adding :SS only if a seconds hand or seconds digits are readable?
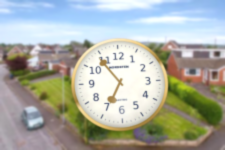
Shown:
6:54
